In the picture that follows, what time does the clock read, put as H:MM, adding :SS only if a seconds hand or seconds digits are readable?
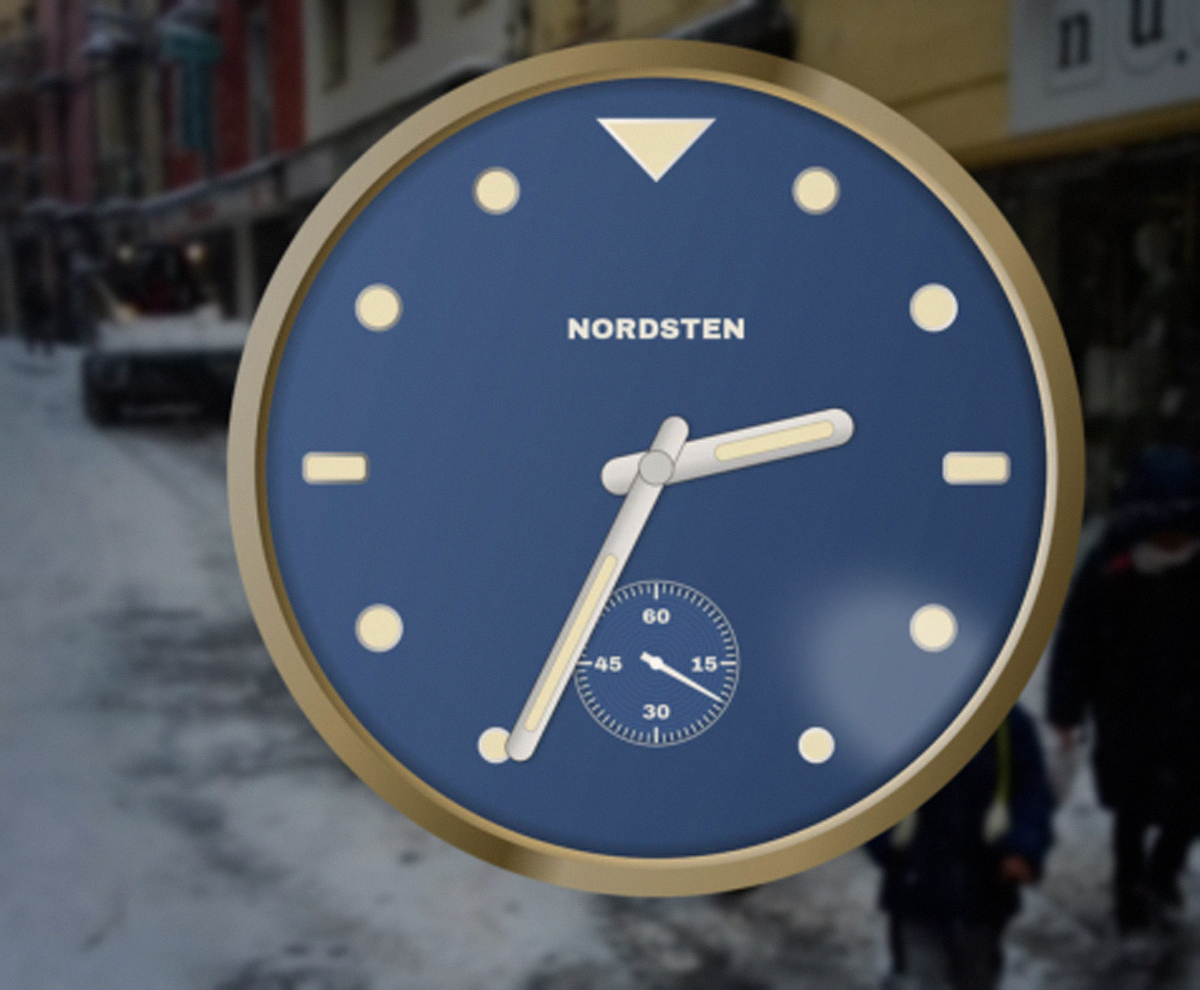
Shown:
2:34:20
